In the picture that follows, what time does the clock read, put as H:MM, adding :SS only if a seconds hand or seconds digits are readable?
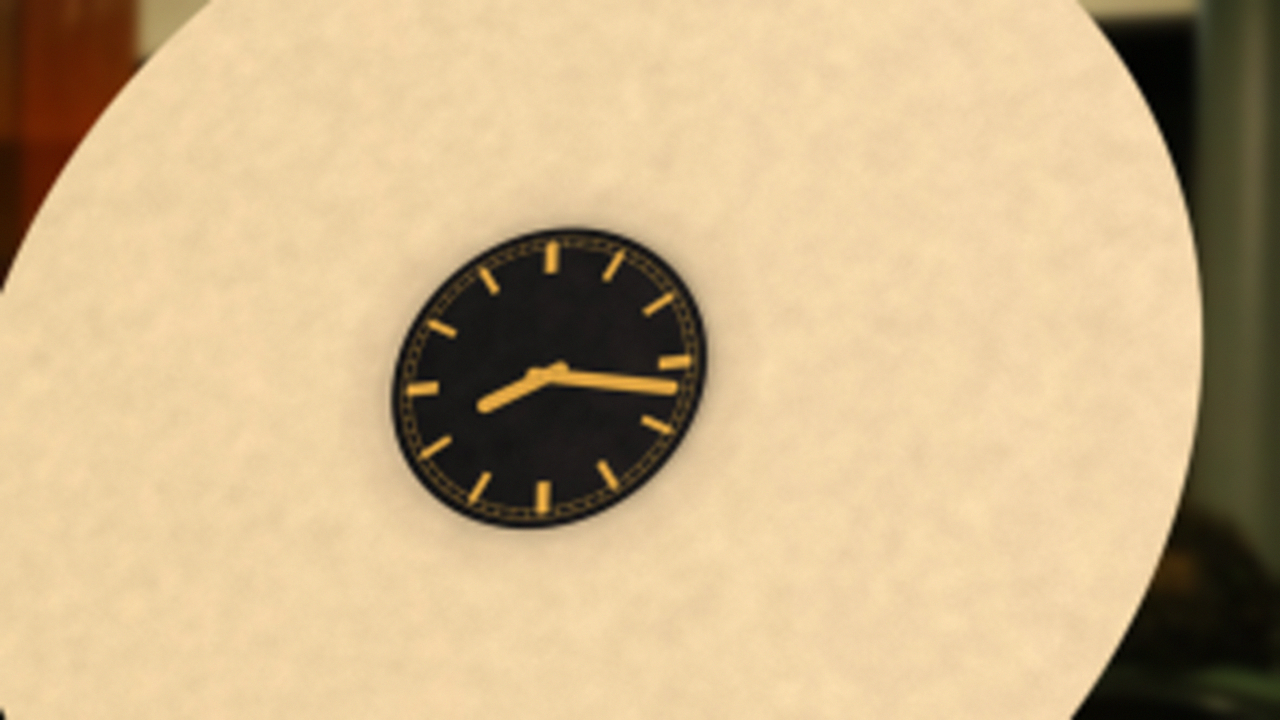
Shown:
8:17
